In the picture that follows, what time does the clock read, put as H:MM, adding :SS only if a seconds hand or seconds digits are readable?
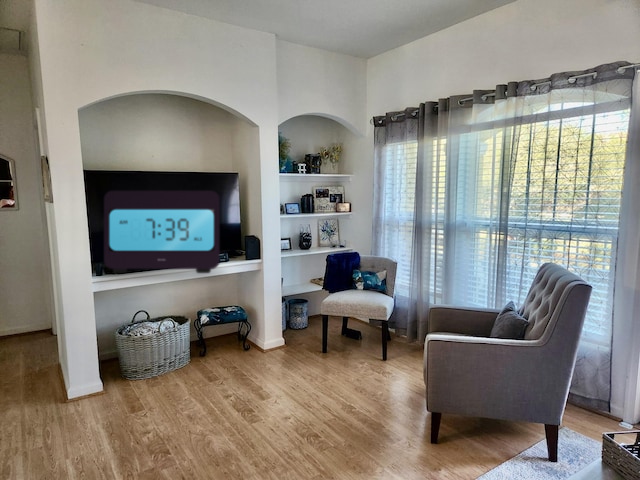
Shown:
7:39
